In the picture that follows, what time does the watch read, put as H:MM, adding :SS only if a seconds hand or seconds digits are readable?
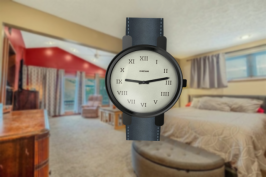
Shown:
9:13
